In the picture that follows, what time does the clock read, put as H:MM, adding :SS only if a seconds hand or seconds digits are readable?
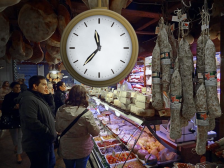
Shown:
11:37
